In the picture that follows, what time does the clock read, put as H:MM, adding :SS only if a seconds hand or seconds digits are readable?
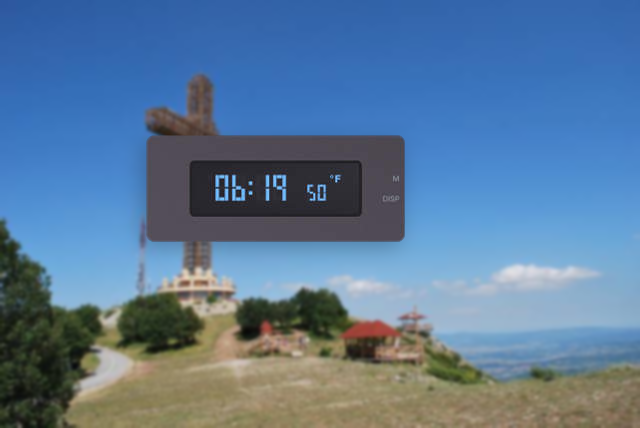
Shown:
6:19
